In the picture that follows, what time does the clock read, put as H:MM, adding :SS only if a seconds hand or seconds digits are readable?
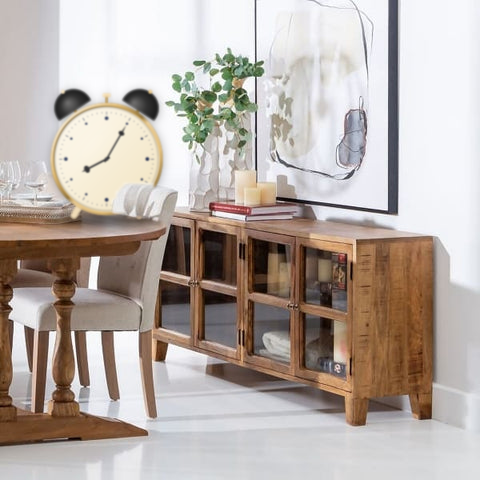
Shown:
8:05
